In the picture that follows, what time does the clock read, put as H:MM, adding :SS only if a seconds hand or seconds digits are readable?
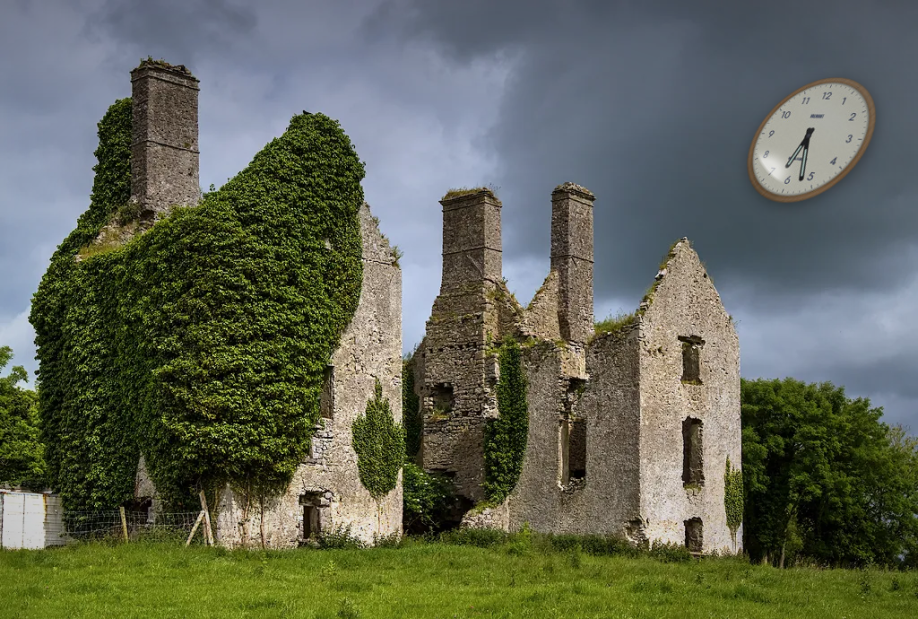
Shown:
6:27
